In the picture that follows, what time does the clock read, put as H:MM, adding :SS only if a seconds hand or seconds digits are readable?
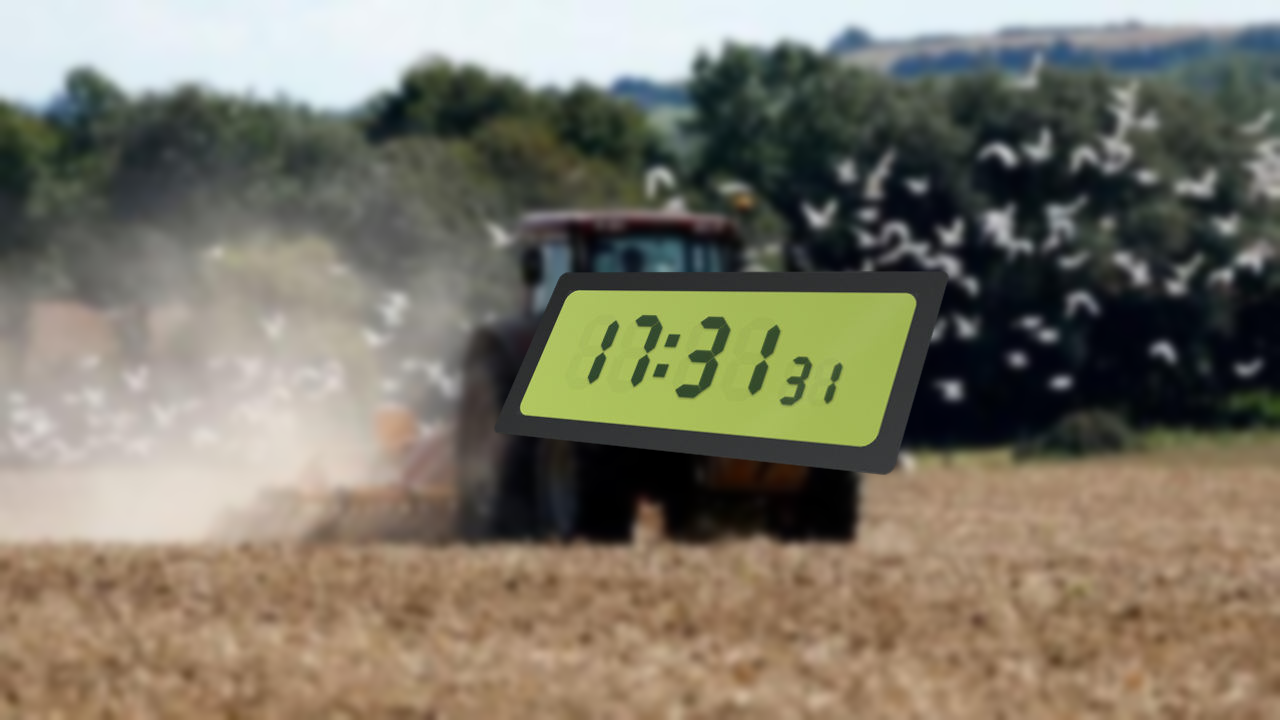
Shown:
17:31:31
